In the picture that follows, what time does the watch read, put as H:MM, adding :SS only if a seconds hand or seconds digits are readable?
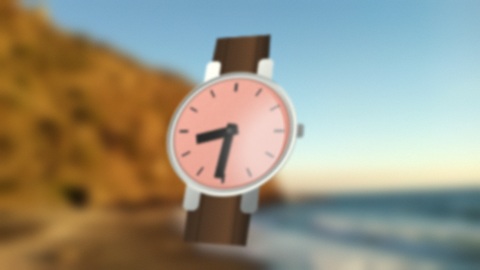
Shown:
8:31
